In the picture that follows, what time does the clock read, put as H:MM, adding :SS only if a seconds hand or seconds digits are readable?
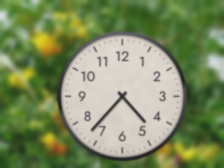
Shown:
4:37
